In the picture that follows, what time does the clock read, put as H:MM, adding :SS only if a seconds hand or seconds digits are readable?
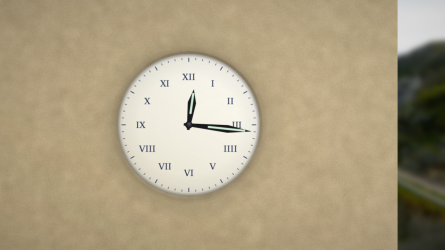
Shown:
12:16
